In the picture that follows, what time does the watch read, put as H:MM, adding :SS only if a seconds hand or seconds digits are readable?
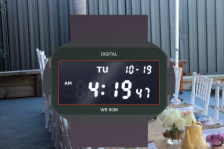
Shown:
4:19:47
